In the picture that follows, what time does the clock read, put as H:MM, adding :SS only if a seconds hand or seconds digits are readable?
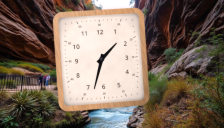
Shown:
1:33
